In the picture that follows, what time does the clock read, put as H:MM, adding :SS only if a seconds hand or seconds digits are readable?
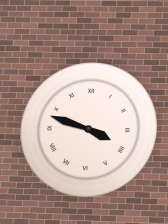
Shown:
3:48
